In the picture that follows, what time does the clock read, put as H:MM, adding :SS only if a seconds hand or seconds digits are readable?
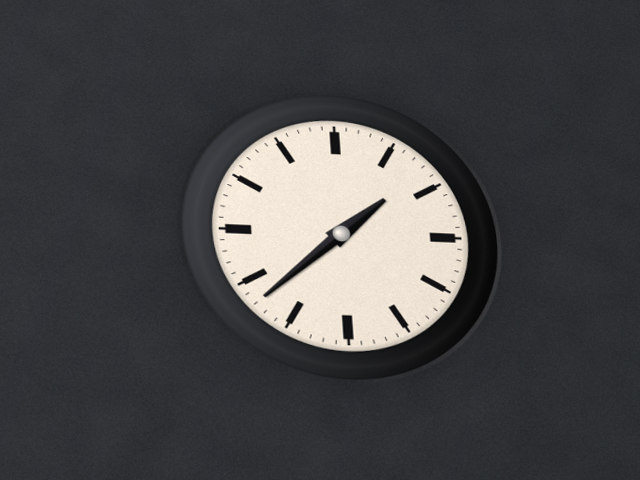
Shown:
1:38
